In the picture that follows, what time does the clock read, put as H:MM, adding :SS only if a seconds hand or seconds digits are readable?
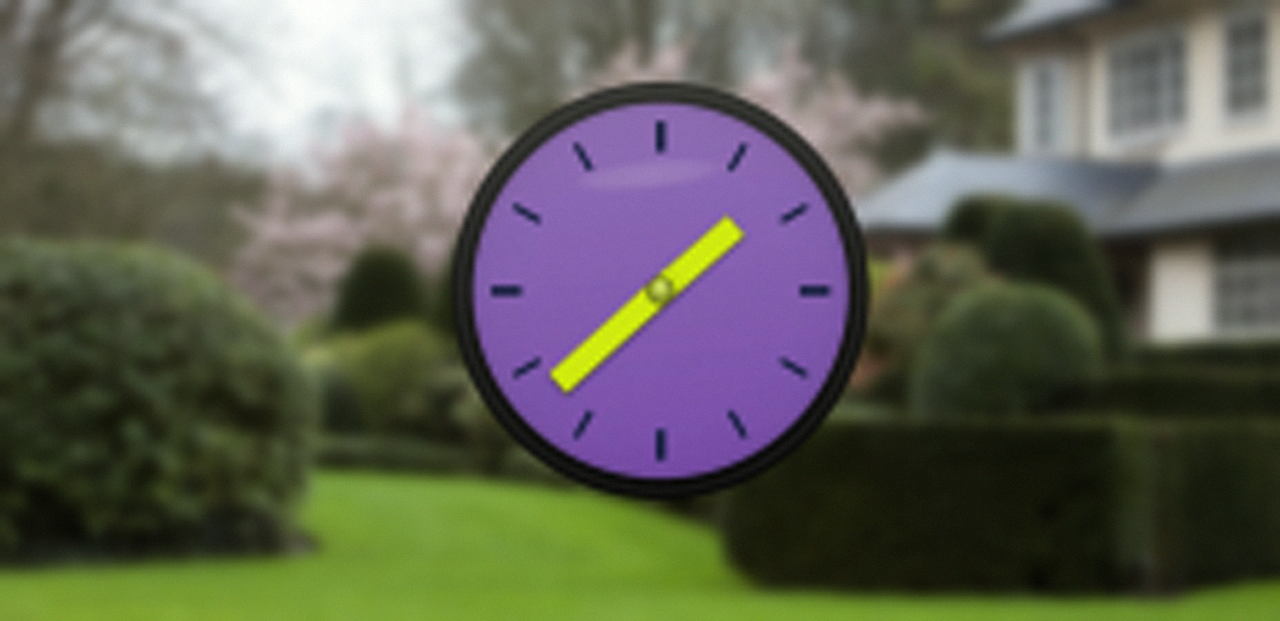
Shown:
1:38
